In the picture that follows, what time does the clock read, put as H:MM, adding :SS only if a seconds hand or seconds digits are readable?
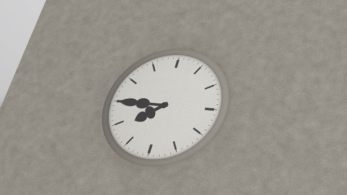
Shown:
7:45
